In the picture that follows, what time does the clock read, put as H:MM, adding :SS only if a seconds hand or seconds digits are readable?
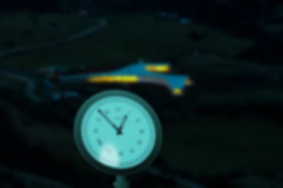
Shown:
12:53
